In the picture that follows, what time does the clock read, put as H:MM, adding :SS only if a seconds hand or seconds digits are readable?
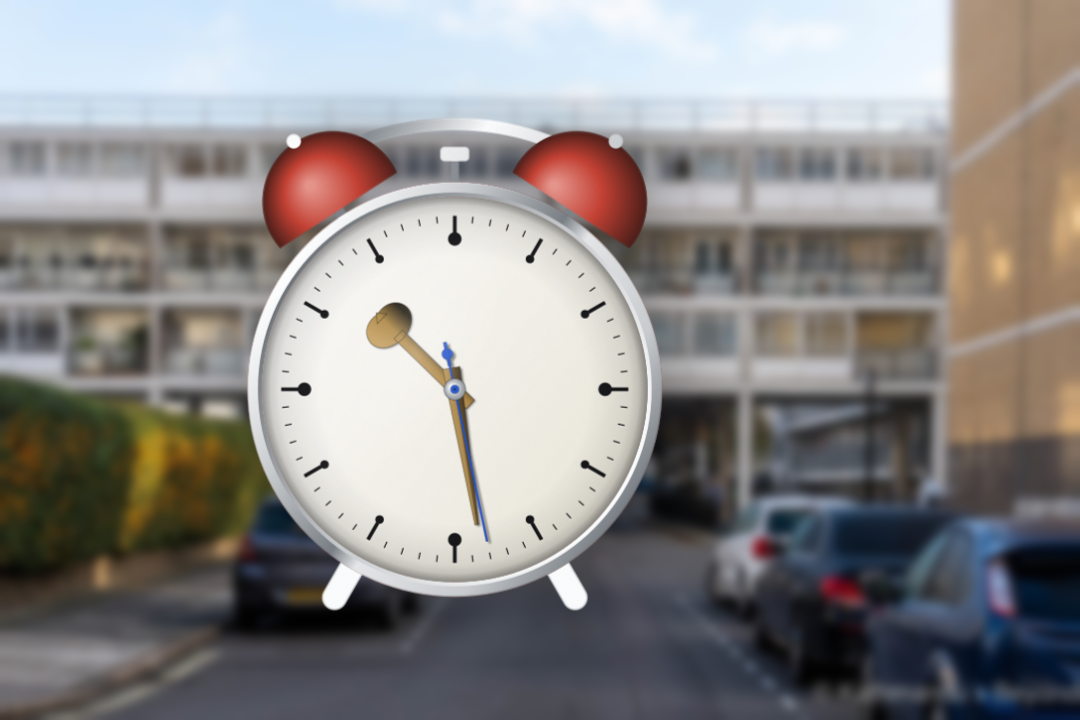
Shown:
10:28:28
